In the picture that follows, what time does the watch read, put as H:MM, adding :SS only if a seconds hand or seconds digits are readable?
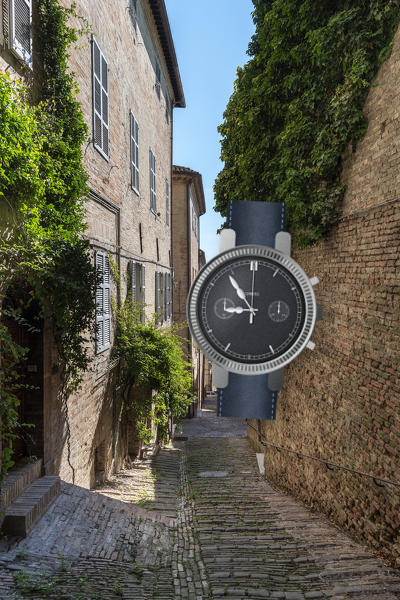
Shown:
8:54
